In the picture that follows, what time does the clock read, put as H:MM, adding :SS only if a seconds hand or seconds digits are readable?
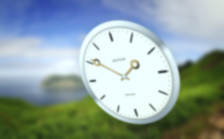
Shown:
1:51
